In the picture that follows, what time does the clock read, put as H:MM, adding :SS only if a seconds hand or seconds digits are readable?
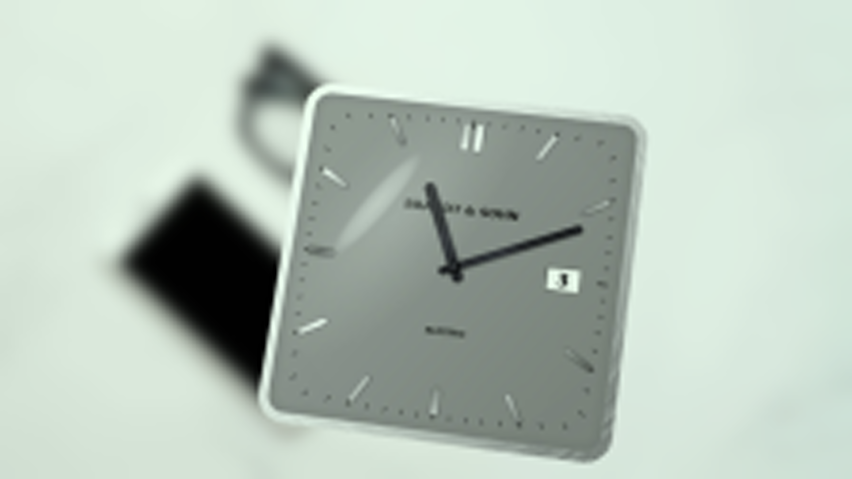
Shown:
11:11
